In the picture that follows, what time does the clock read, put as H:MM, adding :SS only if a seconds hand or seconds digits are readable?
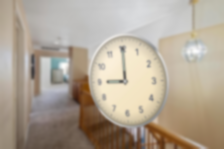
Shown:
9:00
